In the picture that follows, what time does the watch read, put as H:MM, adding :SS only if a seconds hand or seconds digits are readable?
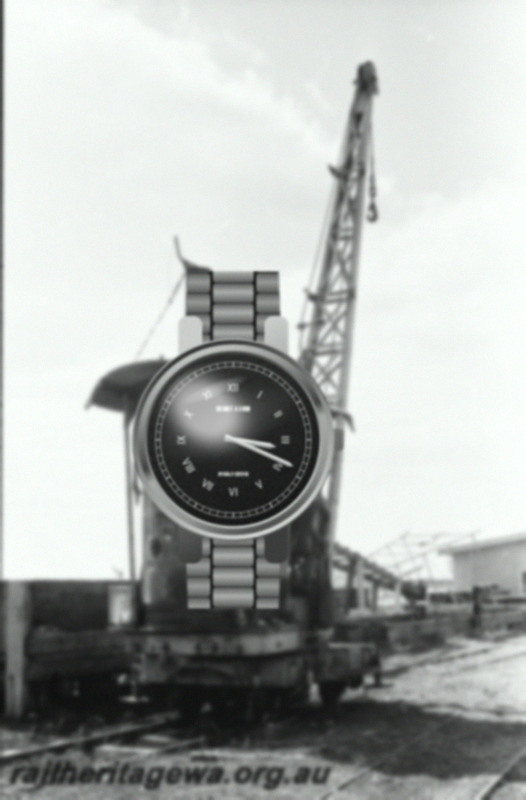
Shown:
3:19
